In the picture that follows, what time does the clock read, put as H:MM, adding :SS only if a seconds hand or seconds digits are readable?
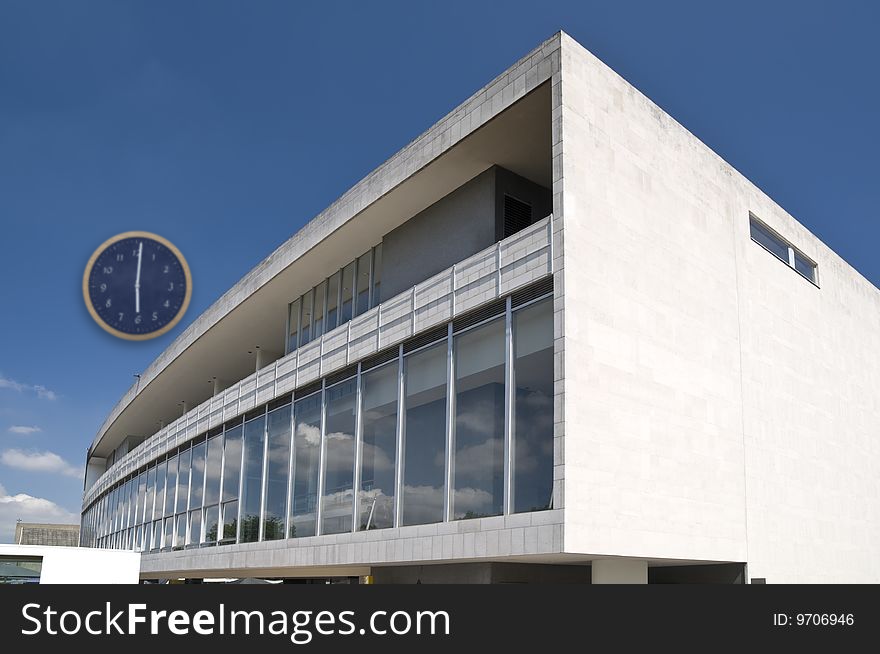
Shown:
6:01
